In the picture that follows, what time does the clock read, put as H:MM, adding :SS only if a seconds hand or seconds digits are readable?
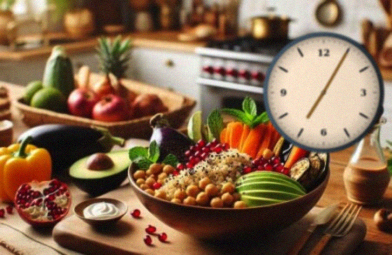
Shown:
7:05
